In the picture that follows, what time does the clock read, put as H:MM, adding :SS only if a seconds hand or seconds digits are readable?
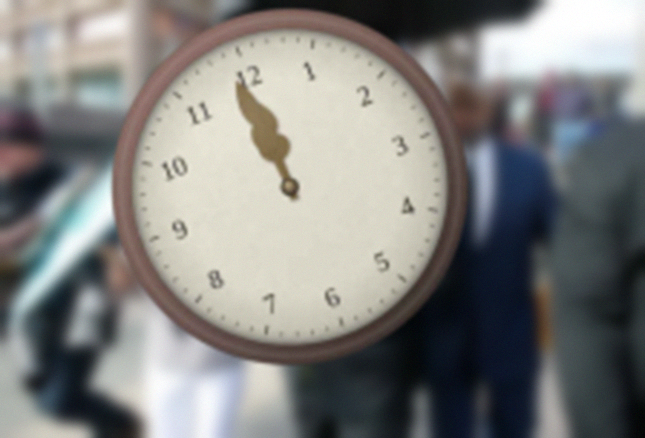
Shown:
11:59
